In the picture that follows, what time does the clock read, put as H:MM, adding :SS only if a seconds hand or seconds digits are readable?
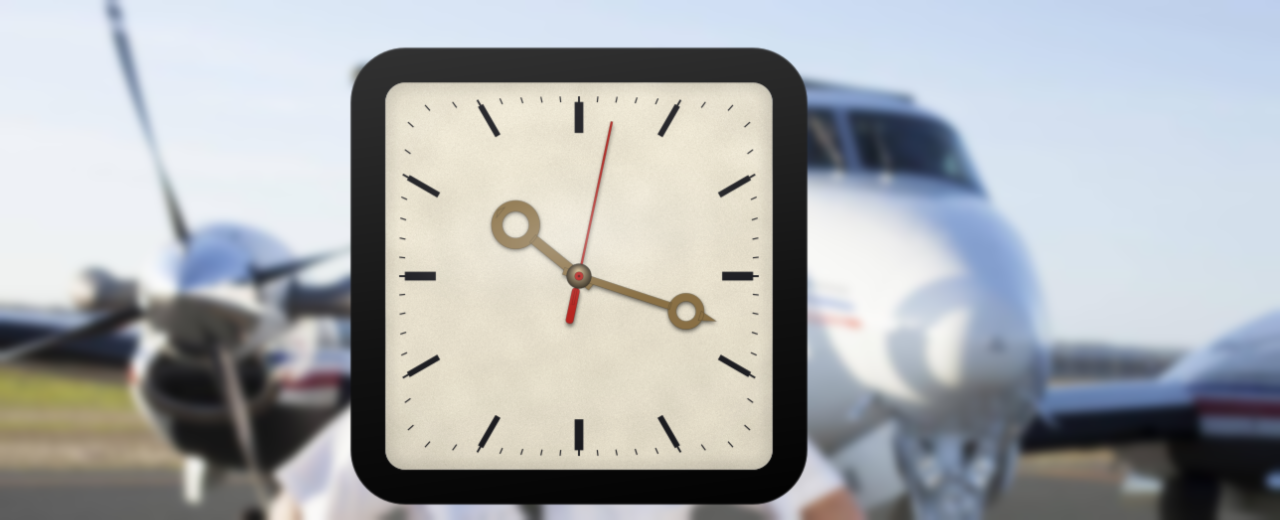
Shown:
10:18:02
